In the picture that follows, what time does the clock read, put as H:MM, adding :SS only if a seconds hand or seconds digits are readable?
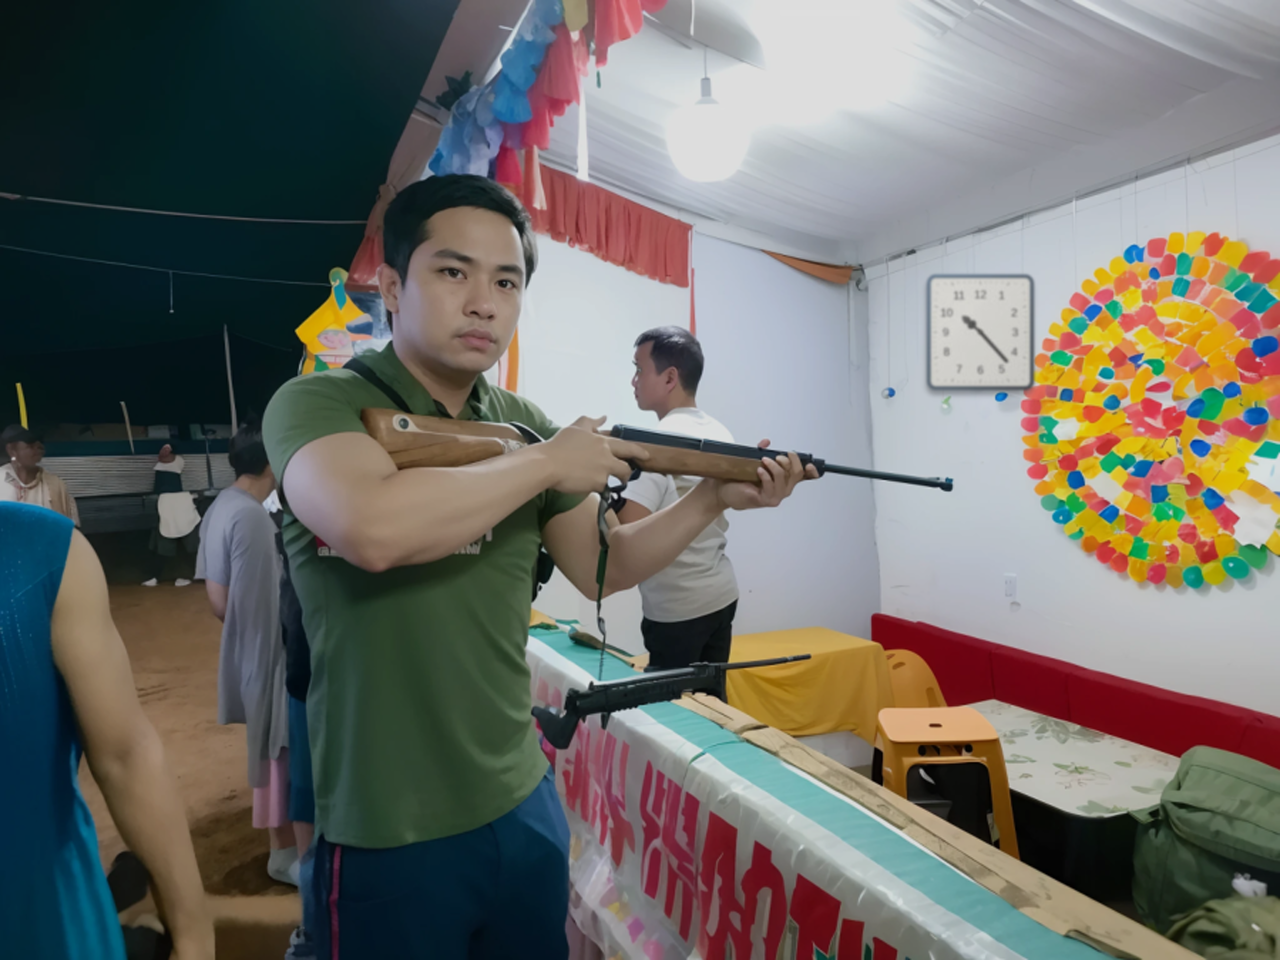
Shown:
10:23
